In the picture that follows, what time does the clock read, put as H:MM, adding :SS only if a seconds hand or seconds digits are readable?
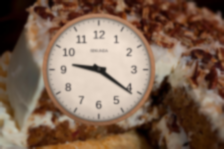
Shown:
9:21
